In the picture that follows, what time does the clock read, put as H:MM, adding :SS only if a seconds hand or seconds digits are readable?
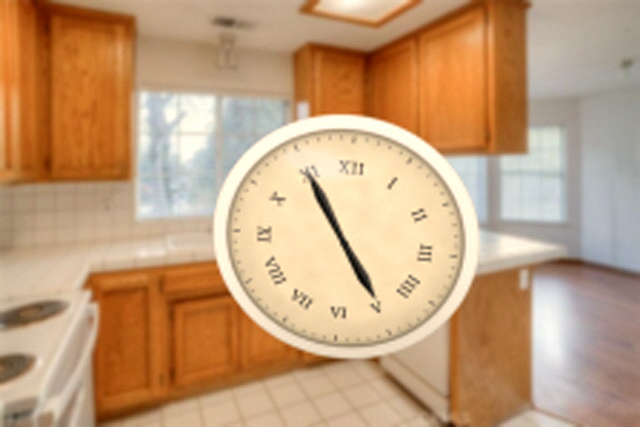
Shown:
4:55
